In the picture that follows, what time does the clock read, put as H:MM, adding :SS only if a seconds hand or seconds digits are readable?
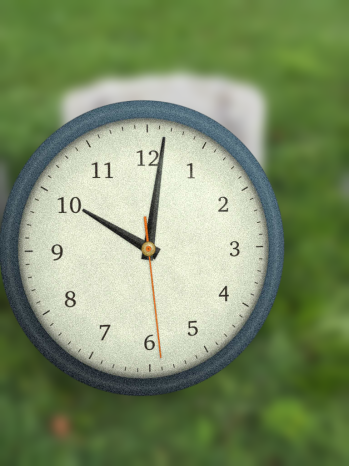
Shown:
10:01:29
